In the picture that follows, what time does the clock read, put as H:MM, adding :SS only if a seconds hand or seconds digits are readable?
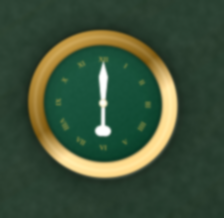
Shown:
6:00
